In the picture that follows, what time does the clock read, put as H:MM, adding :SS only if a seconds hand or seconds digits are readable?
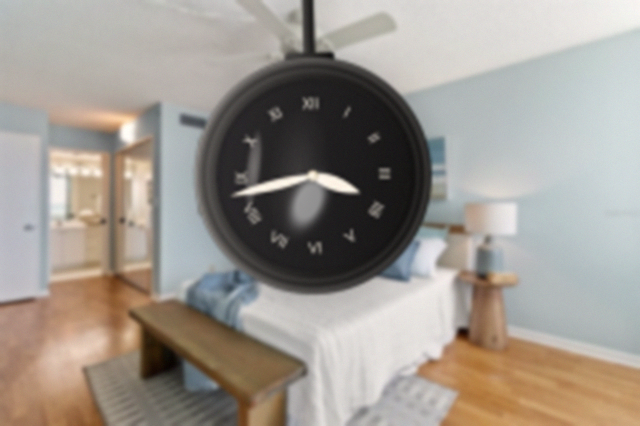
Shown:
3:43
